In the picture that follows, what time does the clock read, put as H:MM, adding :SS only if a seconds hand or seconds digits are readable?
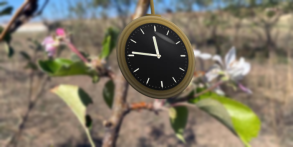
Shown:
11:46
